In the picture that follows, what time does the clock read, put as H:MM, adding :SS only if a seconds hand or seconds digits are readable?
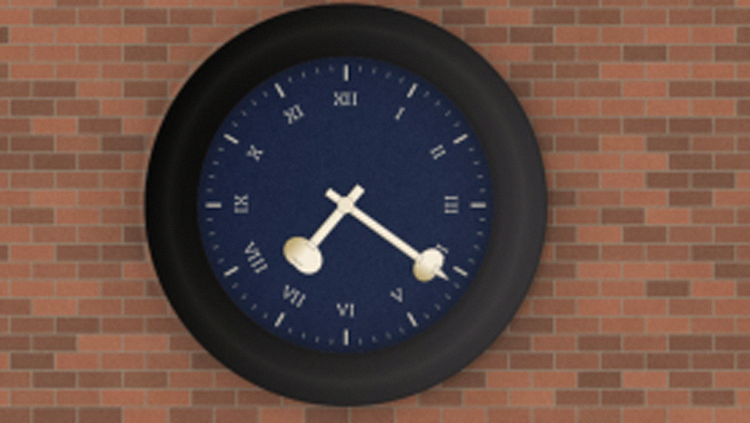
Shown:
7:21
